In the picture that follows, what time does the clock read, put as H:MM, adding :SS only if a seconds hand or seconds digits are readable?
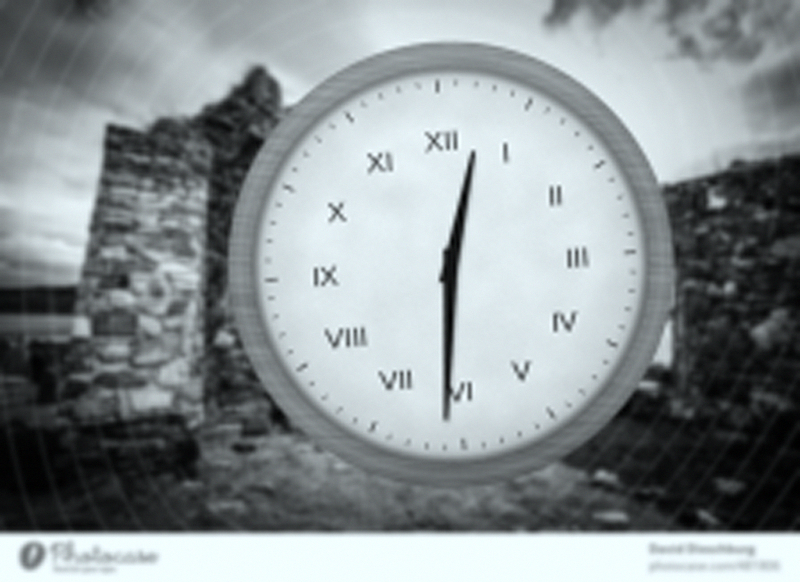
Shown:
12:31
